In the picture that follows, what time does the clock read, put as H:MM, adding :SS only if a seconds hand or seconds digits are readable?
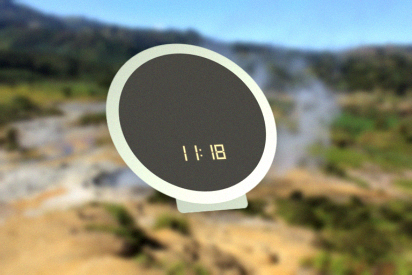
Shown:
11:18
